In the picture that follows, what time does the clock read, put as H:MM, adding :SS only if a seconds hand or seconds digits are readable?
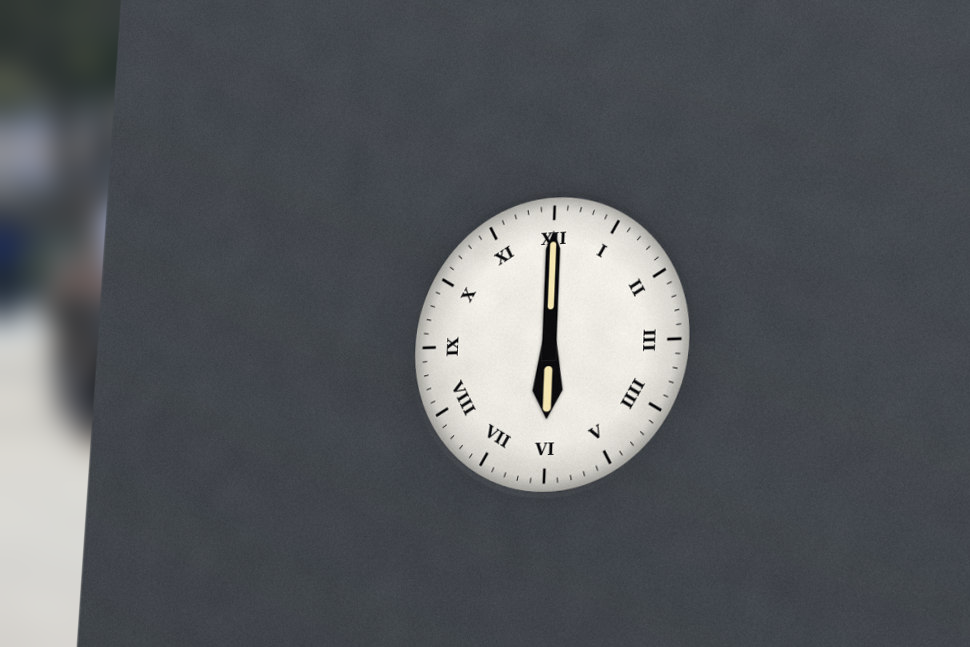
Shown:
6:00
